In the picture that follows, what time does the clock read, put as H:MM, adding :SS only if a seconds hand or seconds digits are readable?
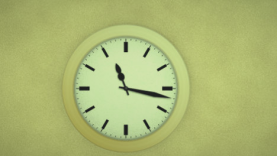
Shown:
11:17
